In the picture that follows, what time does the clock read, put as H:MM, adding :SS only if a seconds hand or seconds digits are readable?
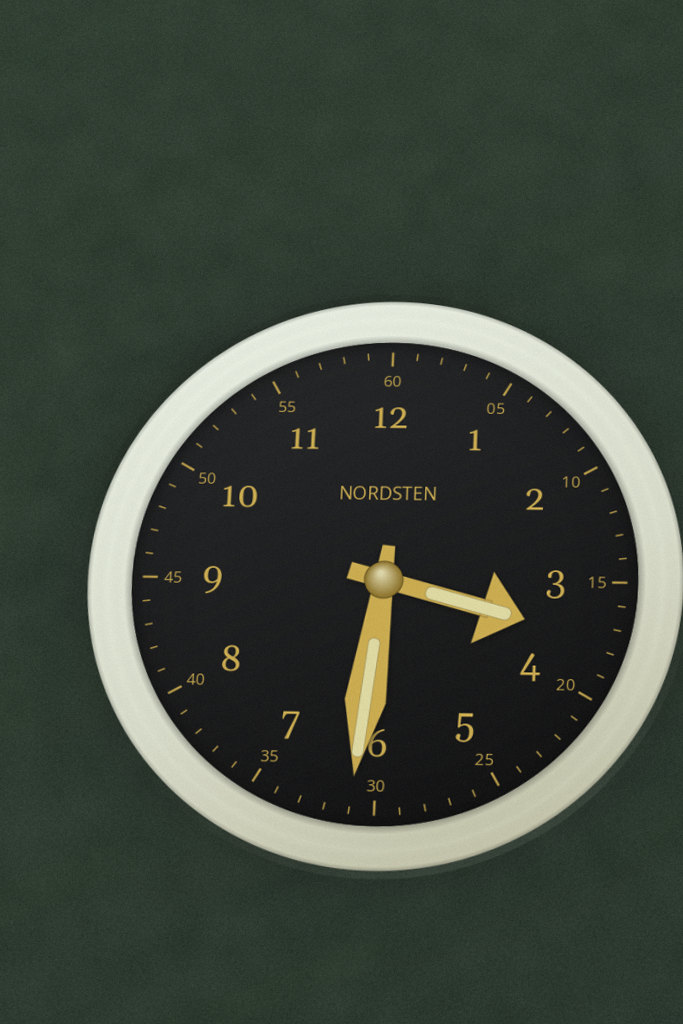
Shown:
3:31
